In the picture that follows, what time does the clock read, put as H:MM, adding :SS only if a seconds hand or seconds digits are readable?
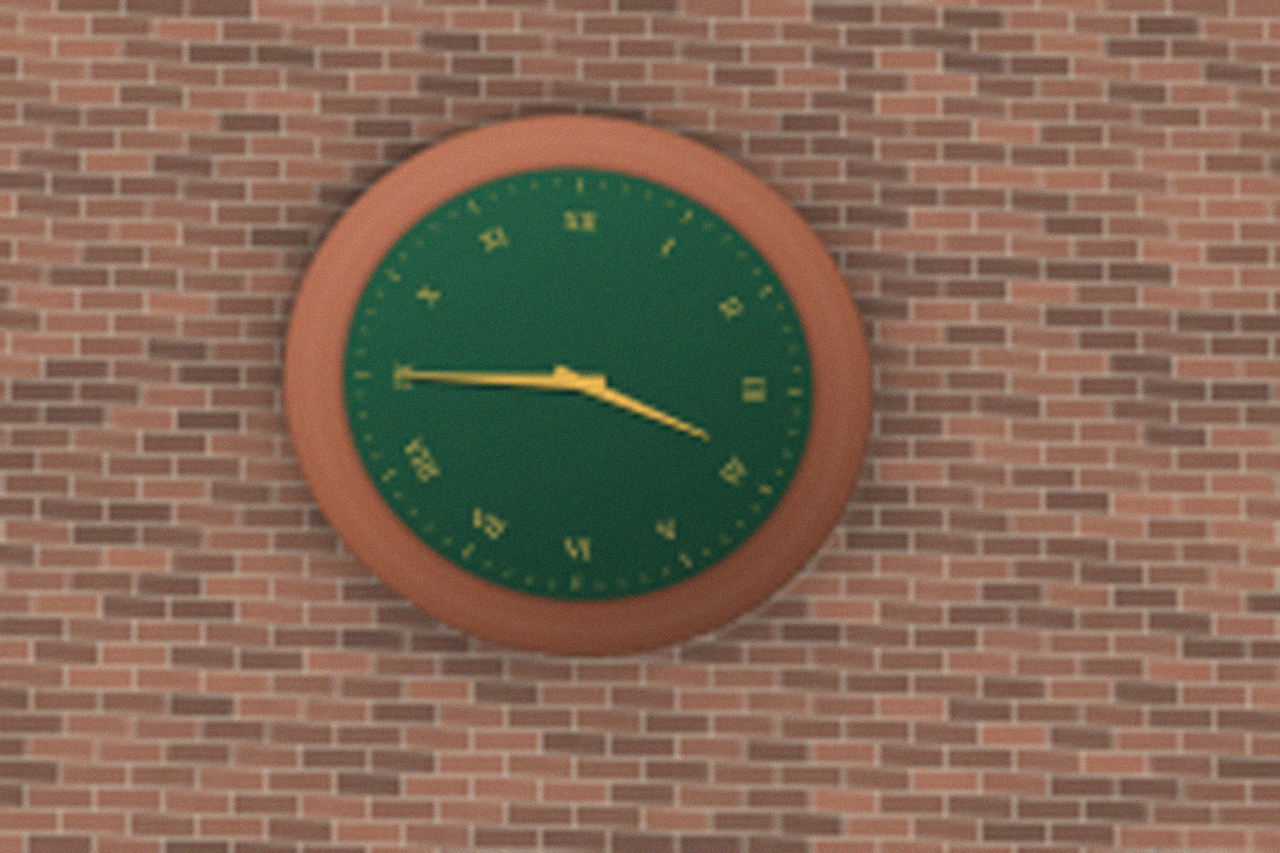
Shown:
3:45
